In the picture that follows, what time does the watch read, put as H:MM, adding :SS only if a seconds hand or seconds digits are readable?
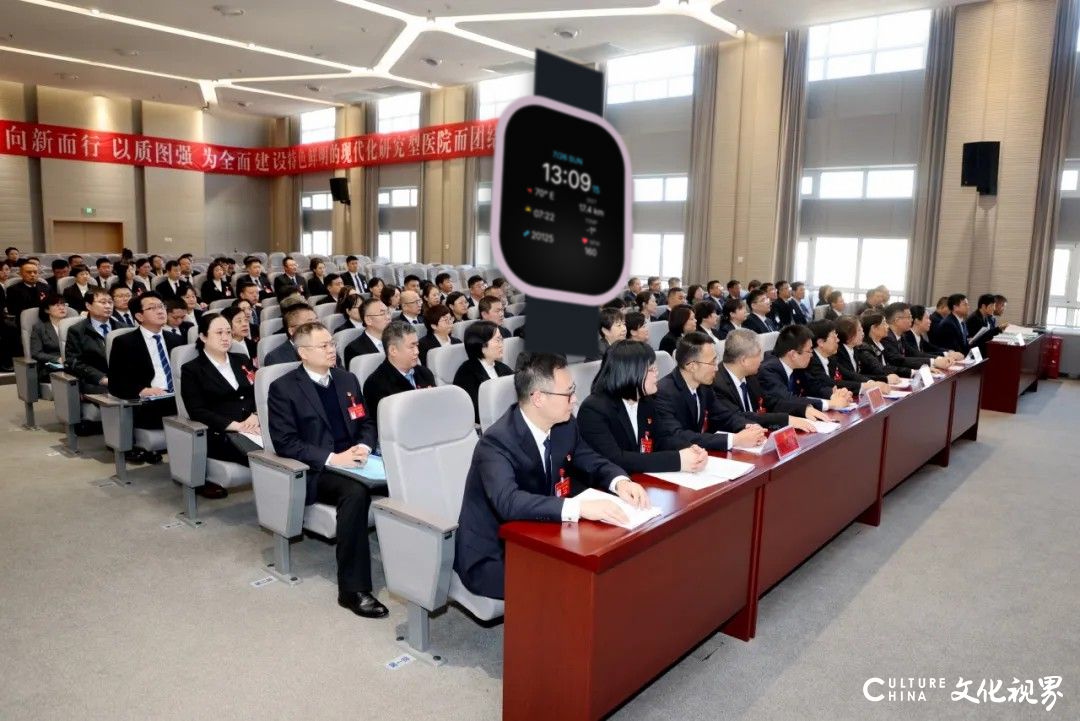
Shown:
13:09
